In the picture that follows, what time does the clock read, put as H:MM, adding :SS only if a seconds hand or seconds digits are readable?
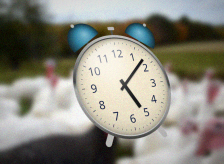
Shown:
5:08
